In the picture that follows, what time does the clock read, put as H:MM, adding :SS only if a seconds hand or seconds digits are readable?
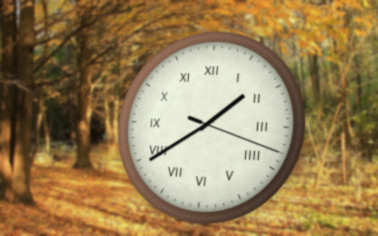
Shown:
1:39:18
